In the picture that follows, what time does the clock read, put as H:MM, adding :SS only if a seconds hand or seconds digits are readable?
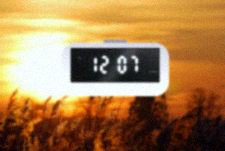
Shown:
12:07
